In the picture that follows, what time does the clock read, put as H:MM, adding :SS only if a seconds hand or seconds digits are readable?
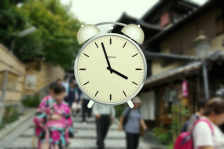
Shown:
3:57
